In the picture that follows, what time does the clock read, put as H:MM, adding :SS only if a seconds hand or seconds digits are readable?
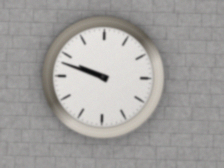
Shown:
9:48
